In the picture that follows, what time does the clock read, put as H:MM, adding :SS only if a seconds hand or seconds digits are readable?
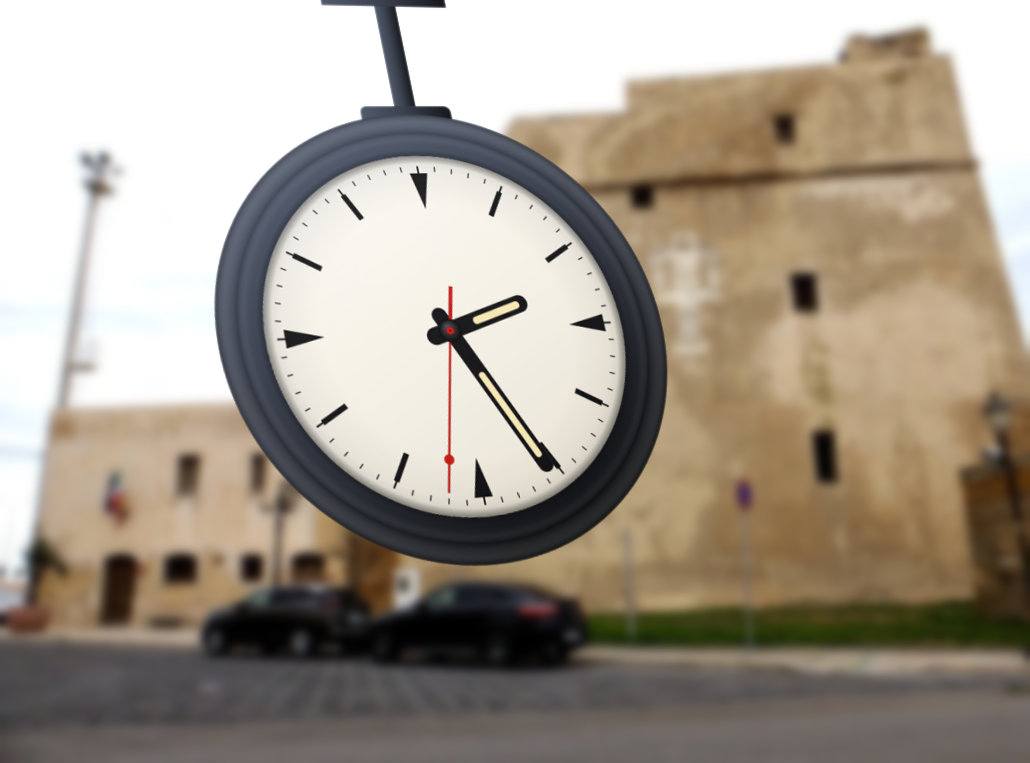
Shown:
2:25:32
